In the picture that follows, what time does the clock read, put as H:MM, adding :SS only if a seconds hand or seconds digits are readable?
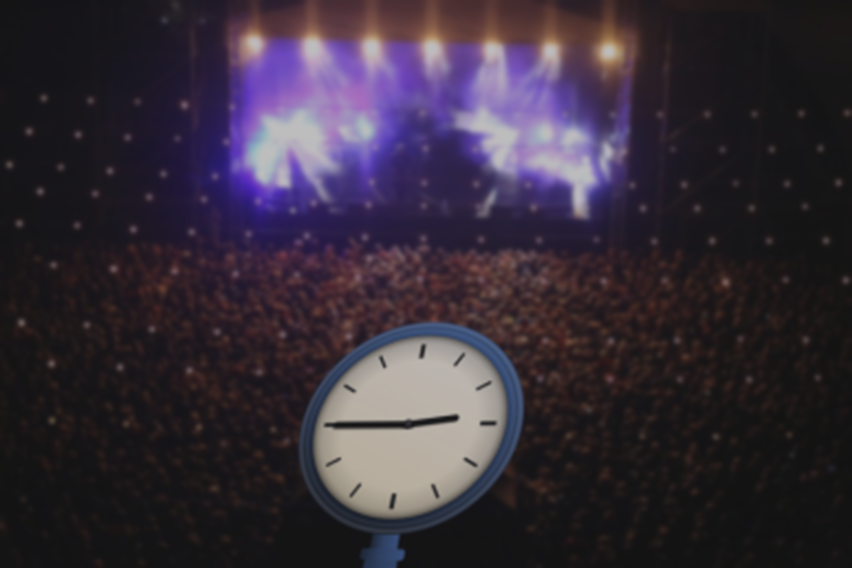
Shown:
2:45
